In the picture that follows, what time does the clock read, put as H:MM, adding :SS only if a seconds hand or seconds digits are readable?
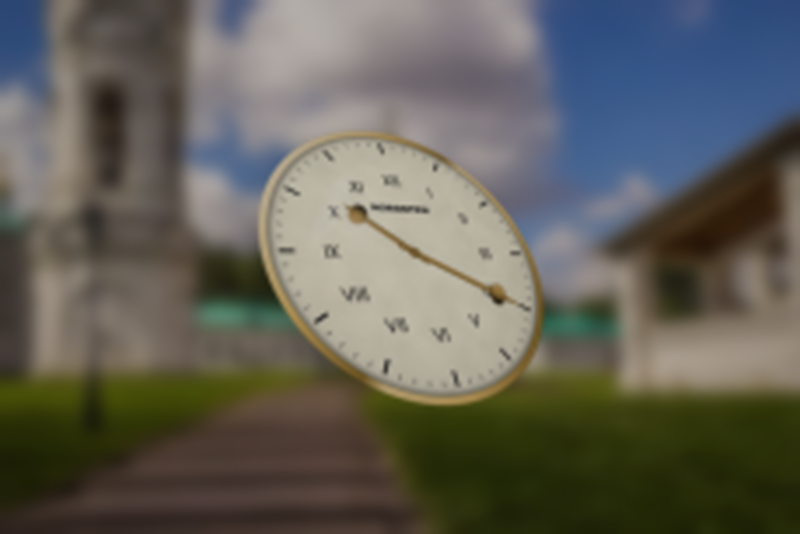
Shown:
10:20
